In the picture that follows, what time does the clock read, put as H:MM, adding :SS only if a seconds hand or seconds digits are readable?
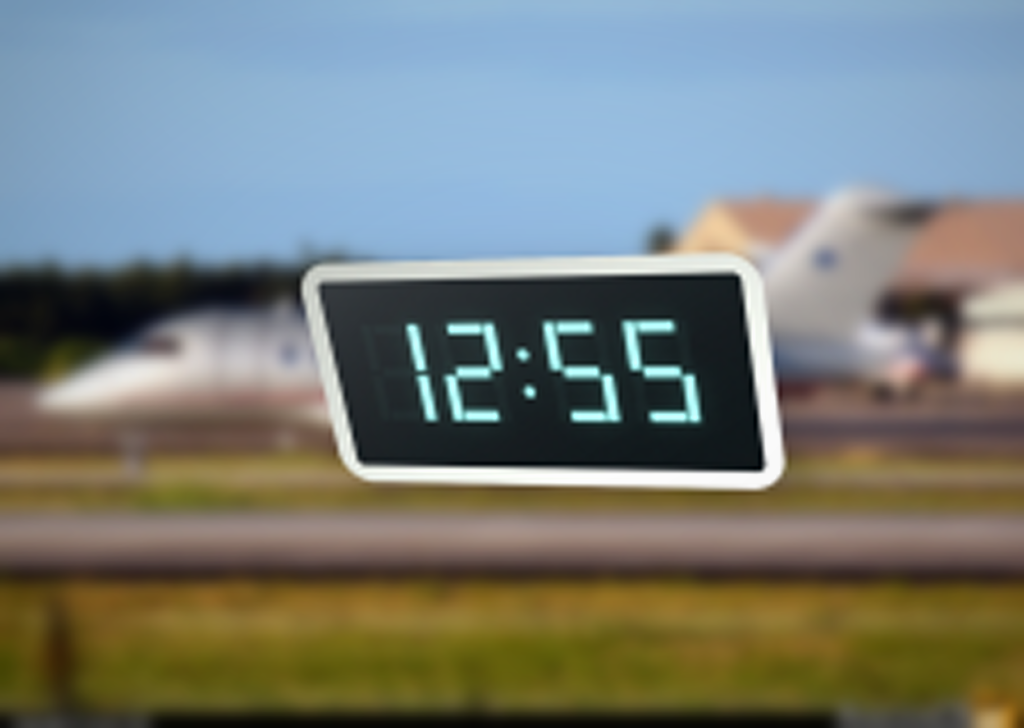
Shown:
12:55
